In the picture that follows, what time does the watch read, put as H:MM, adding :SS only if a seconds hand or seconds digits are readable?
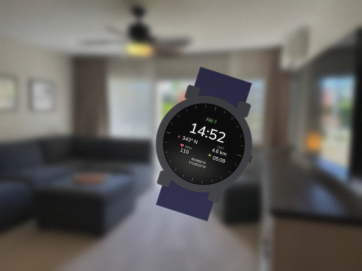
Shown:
14:52
